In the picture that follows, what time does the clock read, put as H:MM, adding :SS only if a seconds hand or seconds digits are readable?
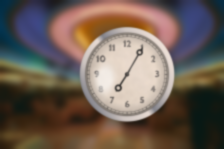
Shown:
7:05
